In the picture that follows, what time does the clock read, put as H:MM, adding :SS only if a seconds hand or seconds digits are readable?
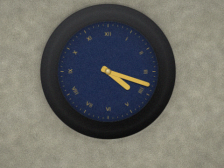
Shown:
4:18
